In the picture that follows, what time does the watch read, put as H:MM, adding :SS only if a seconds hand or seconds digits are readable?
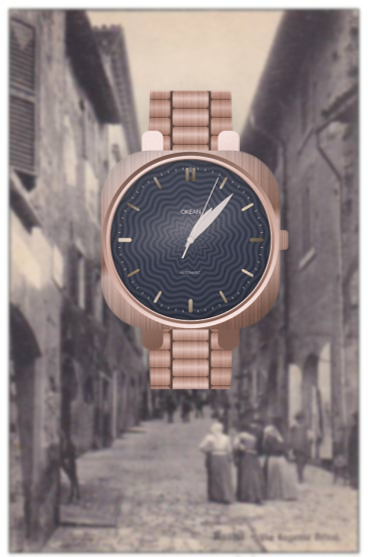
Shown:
1:07:04
